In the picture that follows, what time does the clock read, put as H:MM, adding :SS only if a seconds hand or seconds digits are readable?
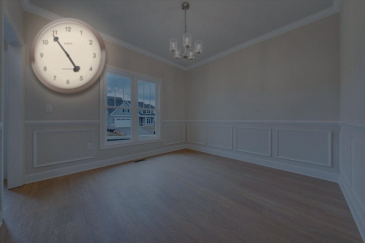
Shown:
4:54
